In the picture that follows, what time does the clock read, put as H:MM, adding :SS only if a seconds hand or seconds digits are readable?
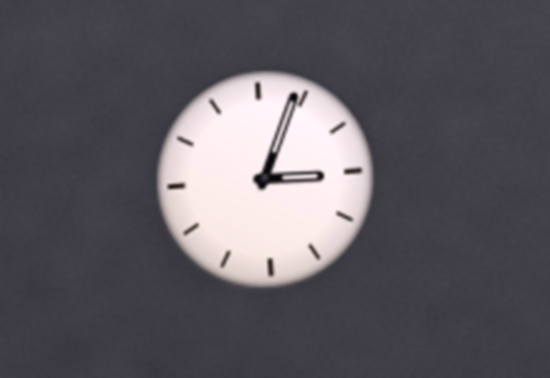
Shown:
3:04
